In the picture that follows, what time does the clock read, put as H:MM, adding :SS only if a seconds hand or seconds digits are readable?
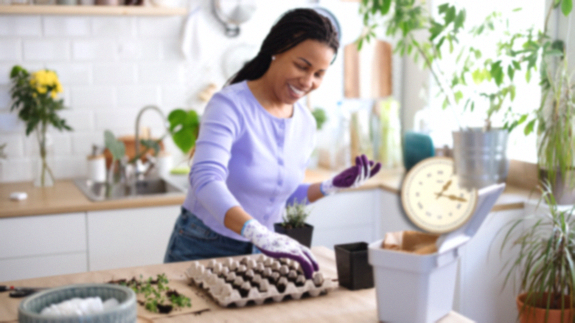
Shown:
1:17
